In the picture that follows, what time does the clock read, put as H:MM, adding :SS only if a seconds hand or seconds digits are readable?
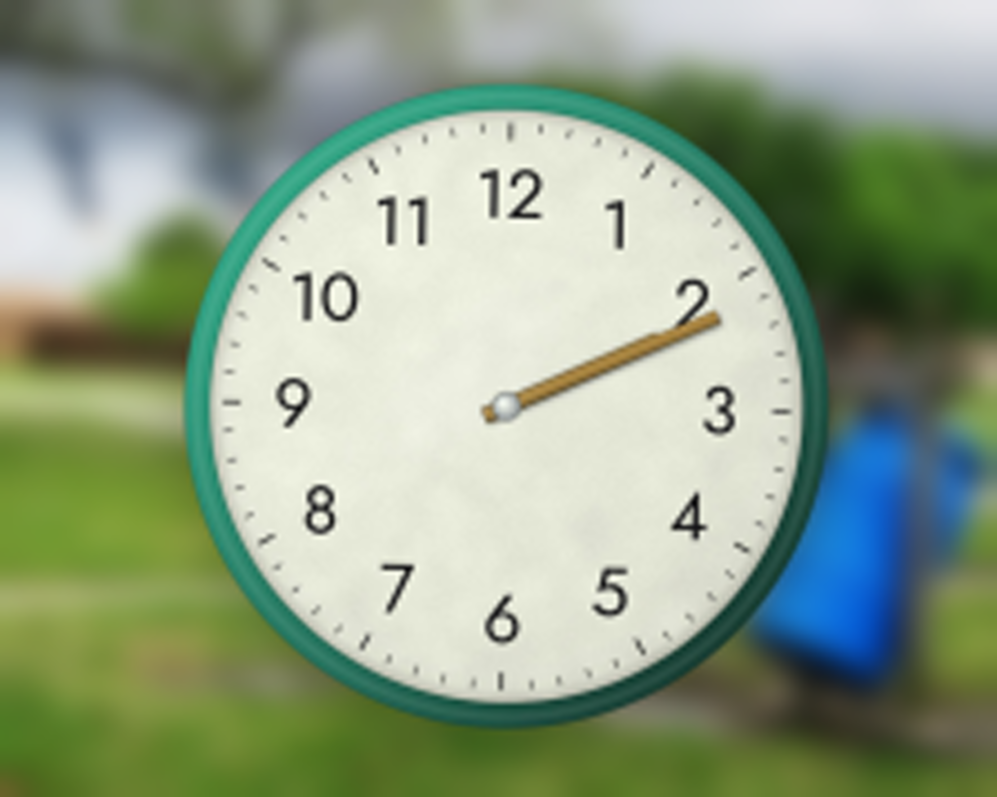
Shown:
2:11
